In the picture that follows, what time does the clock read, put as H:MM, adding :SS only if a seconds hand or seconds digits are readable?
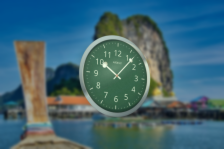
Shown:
10:07
